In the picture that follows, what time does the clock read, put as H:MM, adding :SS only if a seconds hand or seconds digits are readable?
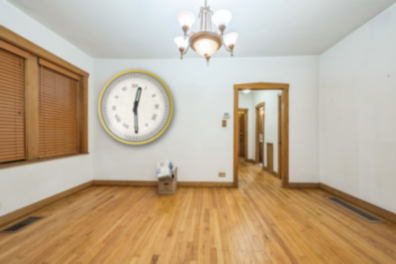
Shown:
12:30
